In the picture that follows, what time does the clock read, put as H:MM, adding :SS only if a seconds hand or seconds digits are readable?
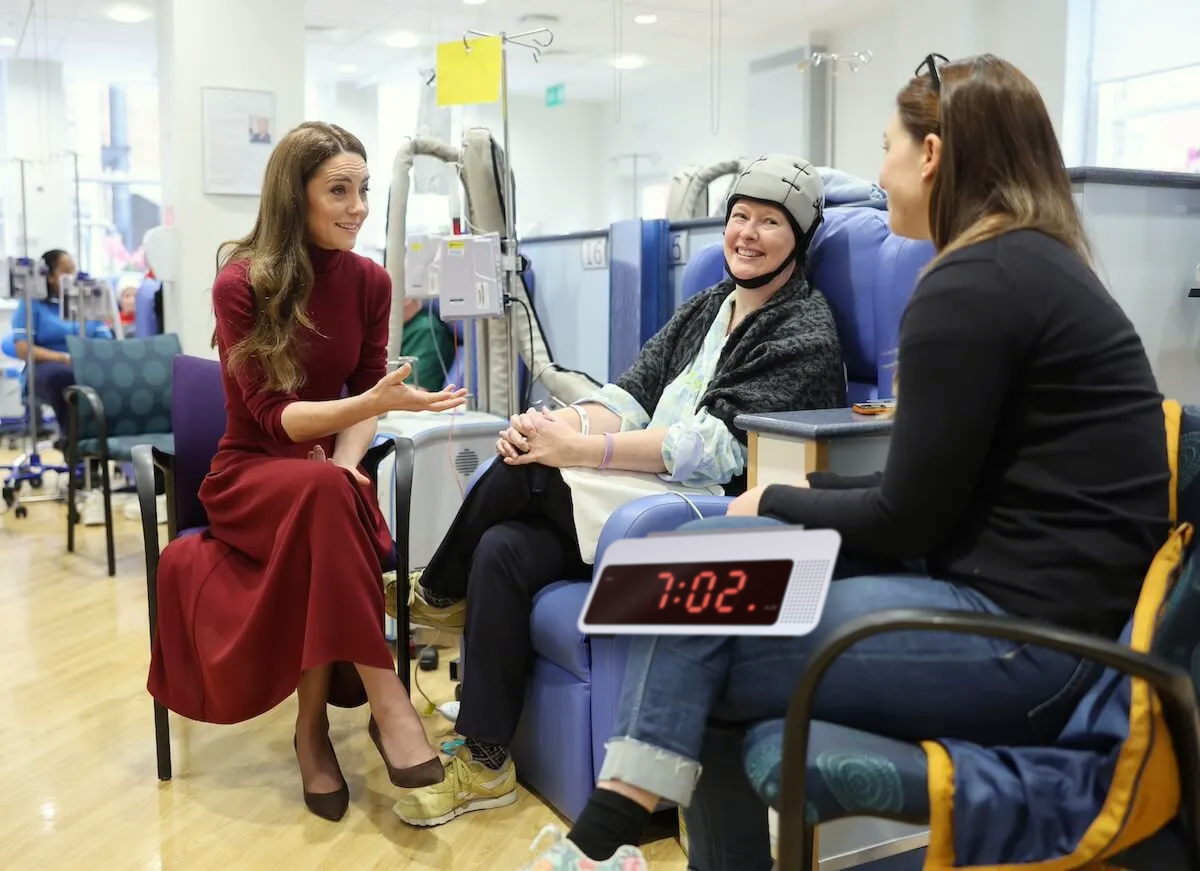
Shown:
7:02
